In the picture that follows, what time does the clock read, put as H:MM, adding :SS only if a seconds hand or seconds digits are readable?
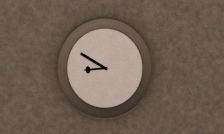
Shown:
8:50
